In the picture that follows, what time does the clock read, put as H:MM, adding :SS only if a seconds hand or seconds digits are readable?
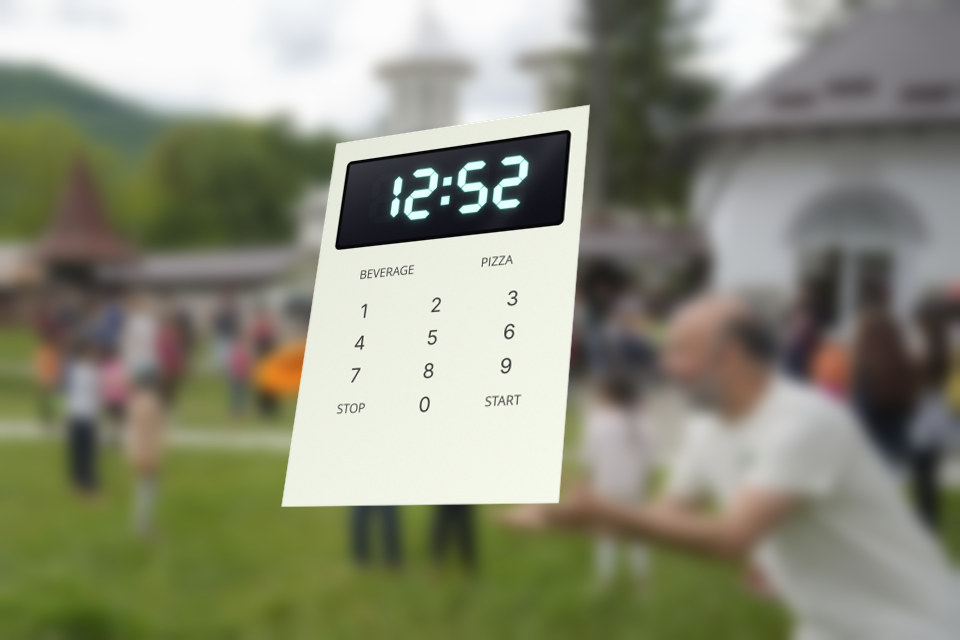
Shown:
12:52
